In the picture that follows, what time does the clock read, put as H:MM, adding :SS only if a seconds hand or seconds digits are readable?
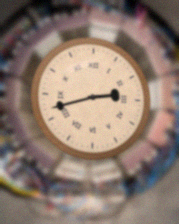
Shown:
2:42
